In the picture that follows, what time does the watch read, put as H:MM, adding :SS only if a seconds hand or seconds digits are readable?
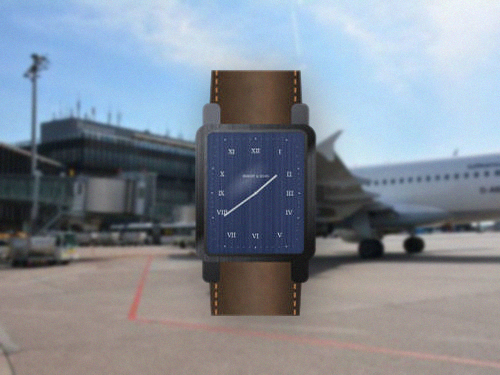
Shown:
1:39
